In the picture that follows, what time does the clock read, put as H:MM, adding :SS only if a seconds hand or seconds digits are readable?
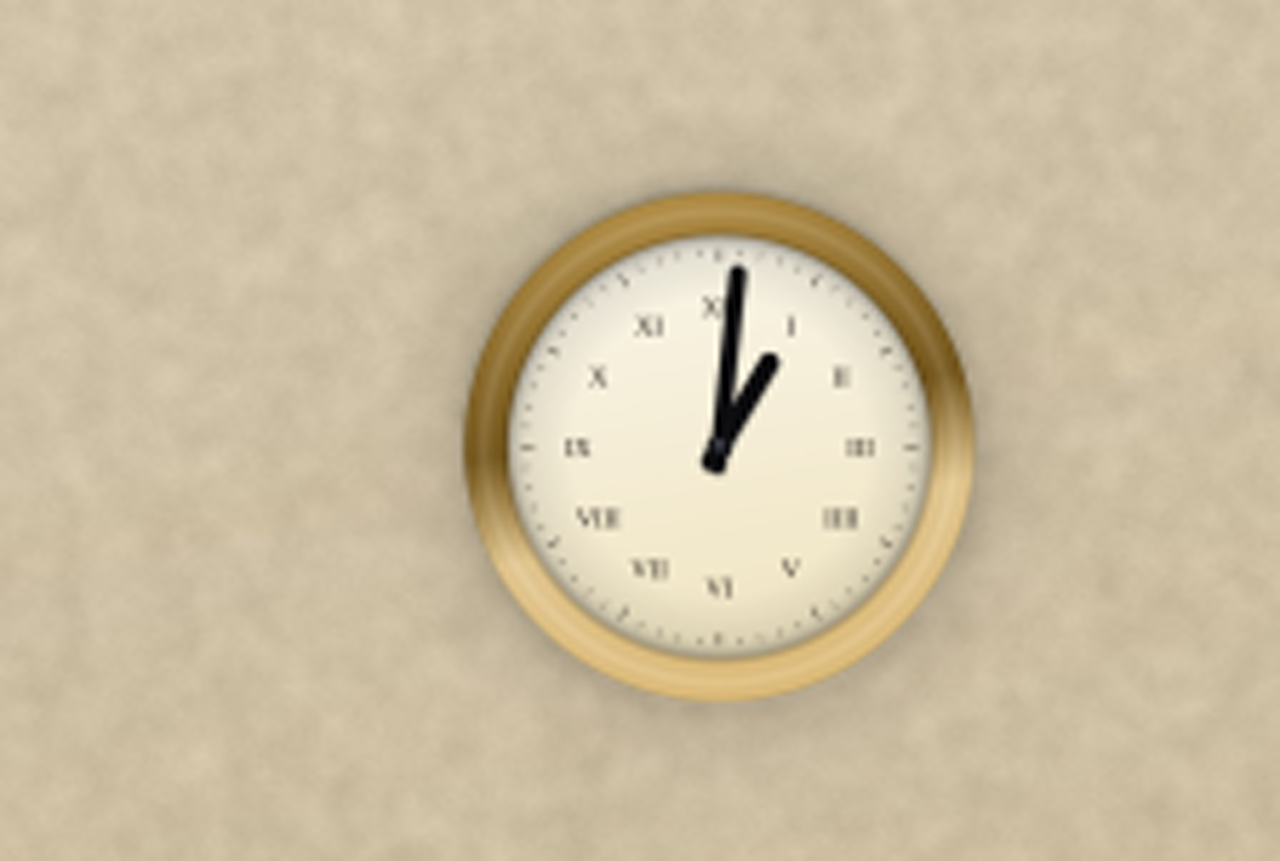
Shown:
1:01
